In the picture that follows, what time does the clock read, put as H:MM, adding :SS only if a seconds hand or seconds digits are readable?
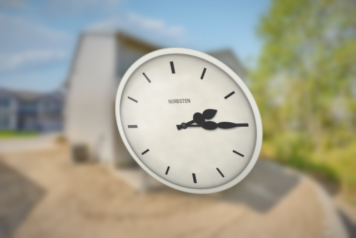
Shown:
2:15
